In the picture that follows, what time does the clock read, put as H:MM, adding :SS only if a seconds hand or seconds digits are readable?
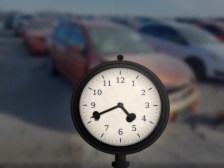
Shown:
4:41
